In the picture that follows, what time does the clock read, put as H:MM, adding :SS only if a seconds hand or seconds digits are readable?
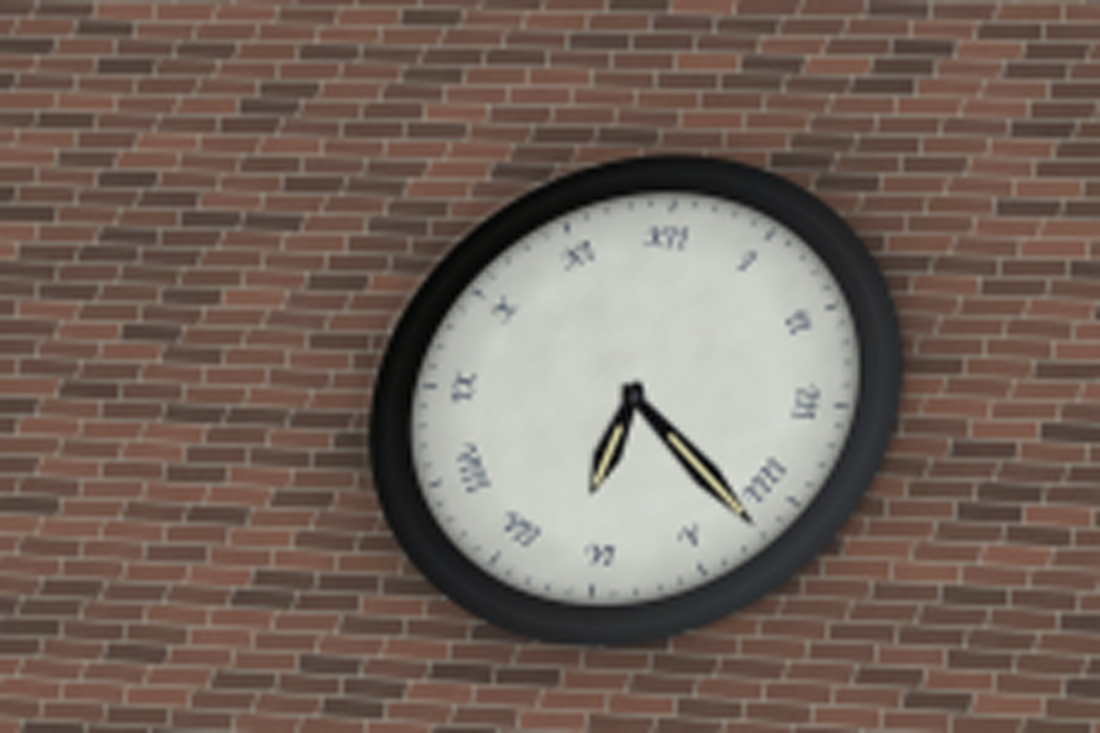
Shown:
6:22
